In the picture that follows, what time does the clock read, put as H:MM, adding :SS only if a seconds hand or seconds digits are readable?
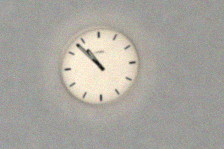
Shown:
10:53
